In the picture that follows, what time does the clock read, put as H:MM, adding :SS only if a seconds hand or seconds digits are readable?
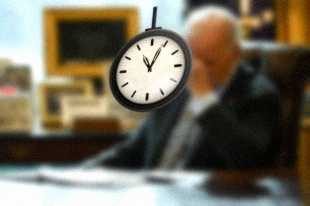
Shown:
11:04
